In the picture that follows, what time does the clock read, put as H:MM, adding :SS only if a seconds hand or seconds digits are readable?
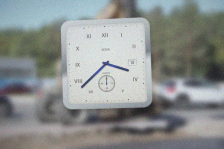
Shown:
3:38
